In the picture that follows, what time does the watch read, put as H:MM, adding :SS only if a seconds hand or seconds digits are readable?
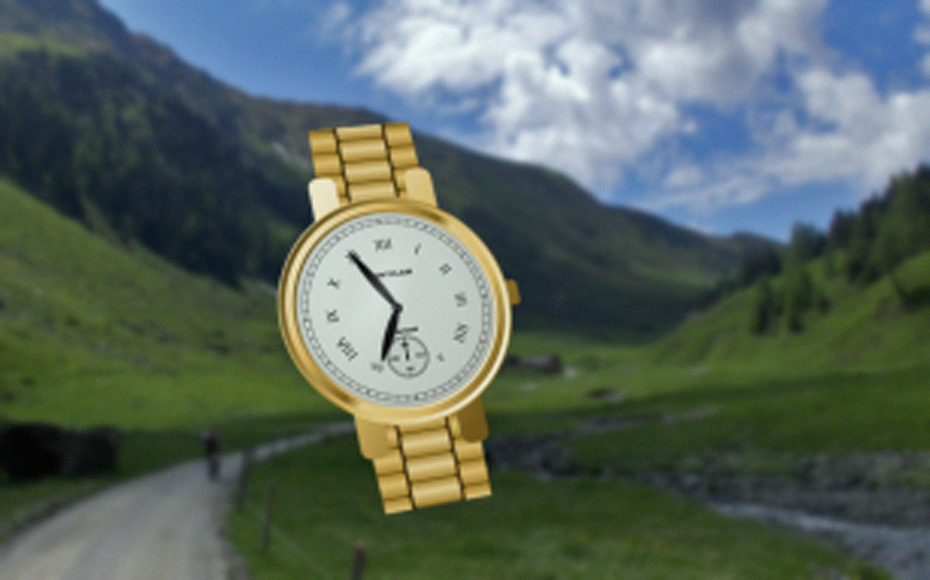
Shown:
6:55
